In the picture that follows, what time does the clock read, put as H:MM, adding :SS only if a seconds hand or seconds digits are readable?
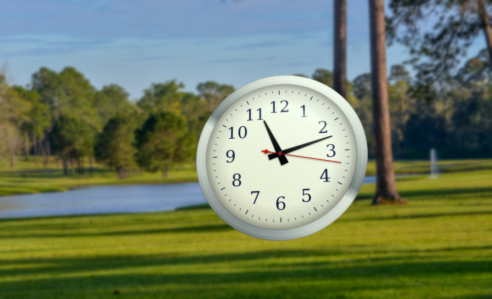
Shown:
11:12:17
